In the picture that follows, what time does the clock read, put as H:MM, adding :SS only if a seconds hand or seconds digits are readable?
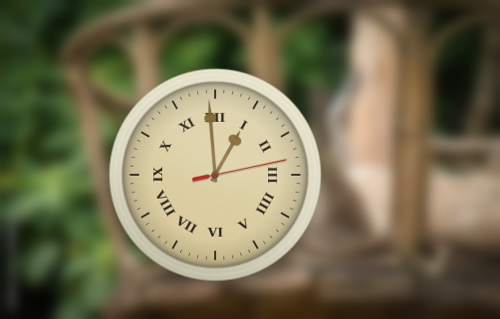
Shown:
12:59:13
